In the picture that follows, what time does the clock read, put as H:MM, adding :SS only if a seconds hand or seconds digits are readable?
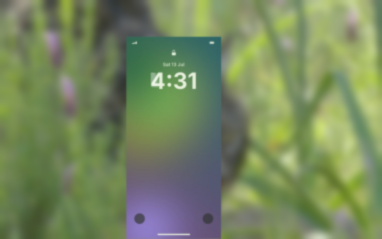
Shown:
4:31
